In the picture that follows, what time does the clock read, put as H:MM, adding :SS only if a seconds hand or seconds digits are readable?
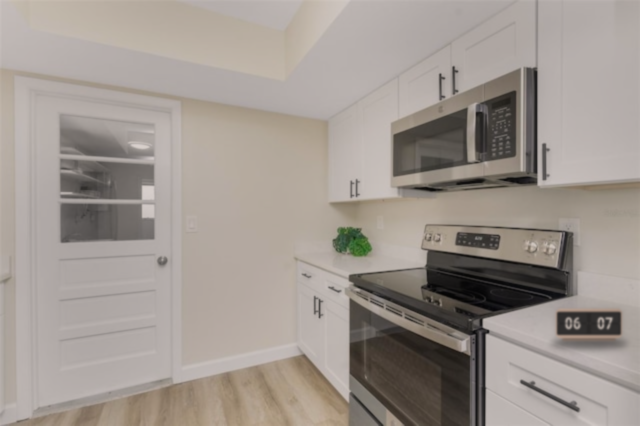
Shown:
6:07
